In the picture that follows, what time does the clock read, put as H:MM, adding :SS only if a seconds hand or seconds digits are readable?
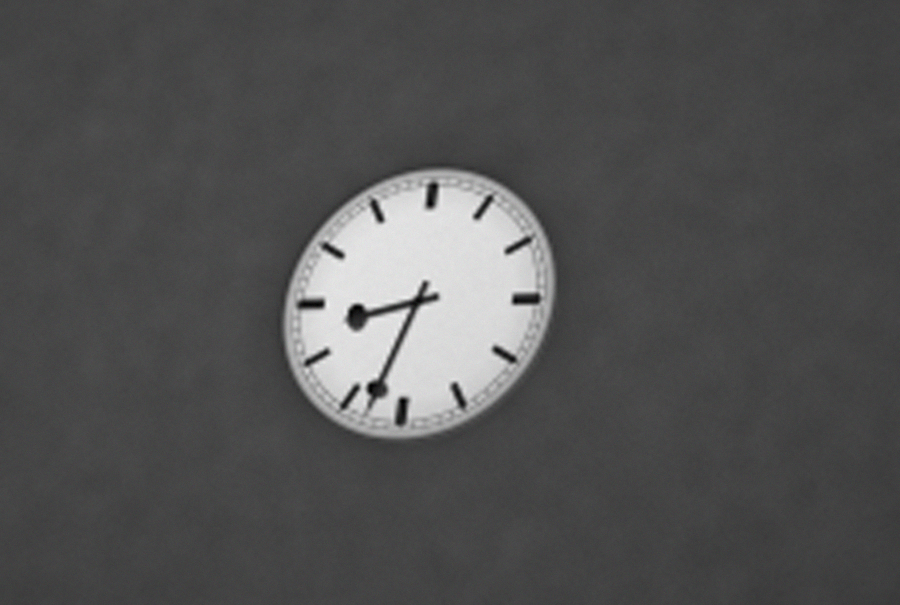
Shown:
8:33
